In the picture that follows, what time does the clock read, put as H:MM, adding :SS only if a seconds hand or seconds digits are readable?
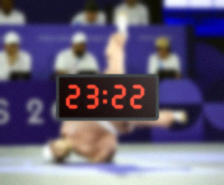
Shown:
23:22
